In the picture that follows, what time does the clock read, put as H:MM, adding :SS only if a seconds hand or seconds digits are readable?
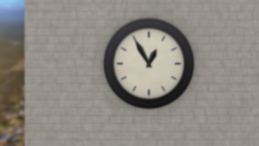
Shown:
12:55
